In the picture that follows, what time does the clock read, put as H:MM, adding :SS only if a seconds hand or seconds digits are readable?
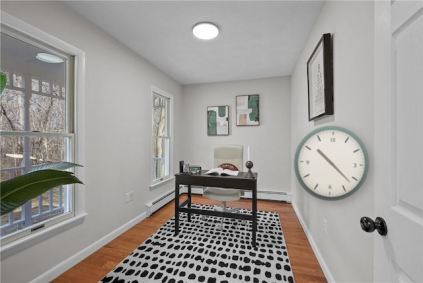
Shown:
10:22
